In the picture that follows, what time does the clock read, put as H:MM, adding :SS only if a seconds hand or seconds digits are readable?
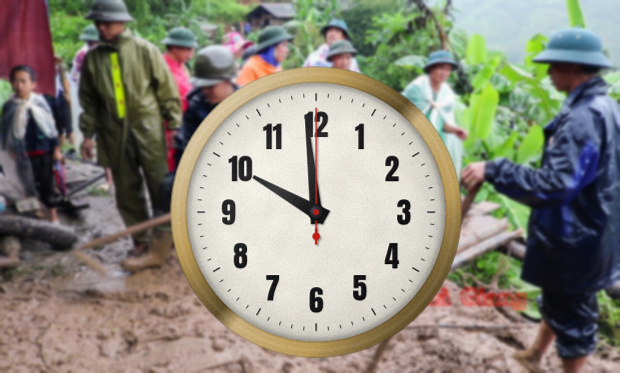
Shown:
9:59:00
